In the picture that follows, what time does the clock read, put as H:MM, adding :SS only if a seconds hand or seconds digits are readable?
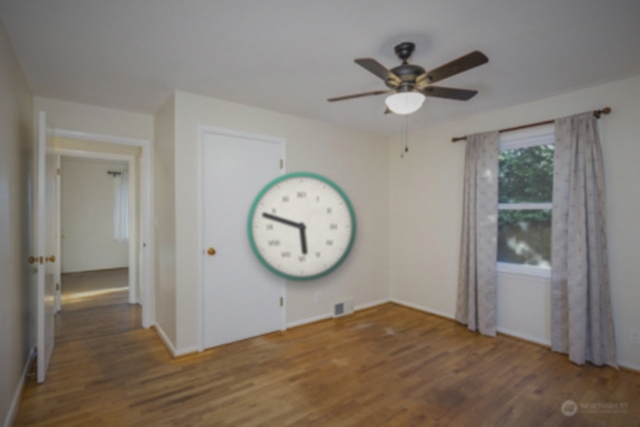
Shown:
5:48
